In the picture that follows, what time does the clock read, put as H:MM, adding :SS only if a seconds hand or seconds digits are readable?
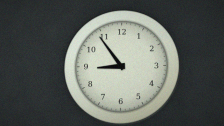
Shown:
8:54
